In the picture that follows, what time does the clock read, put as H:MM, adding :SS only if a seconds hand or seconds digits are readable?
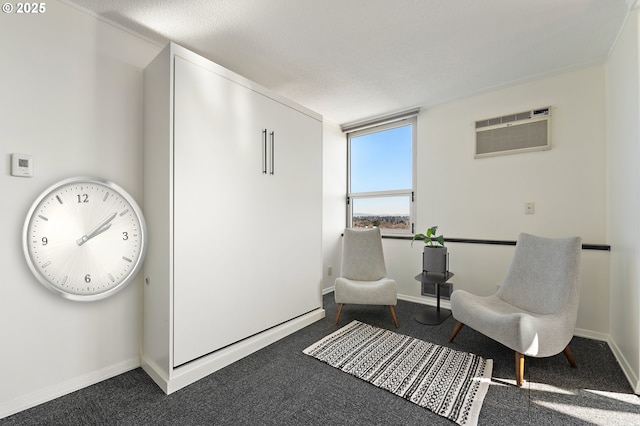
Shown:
2:09
